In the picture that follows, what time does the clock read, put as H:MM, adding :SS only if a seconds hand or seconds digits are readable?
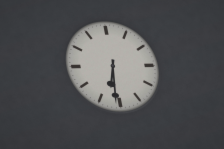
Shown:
6:31
